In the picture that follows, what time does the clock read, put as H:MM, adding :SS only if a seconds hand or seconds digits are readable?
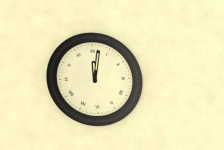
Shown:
12:02
